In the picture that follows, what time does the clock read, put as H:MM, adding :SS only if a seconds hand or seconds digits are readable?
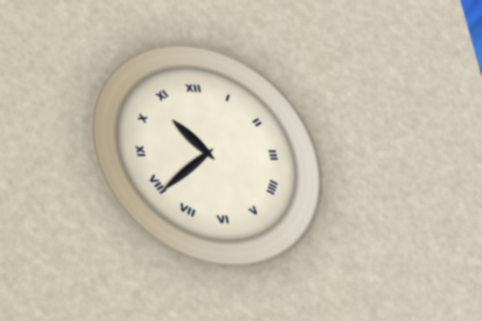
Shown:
10:39
